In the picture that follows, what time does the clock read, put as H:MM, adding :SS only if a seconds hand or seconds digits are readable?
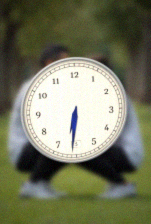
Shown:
6:31
